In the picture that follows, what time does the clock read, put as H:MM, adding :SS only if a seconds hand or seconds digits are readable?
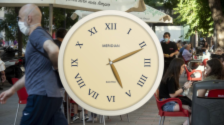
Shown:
5:11
